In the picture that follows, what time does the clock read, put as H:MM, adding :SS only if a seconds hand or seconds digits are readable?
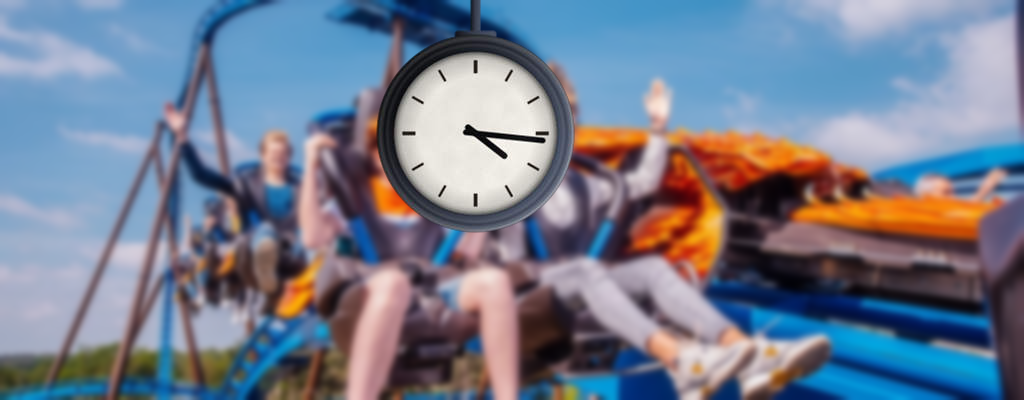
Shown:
4:16
